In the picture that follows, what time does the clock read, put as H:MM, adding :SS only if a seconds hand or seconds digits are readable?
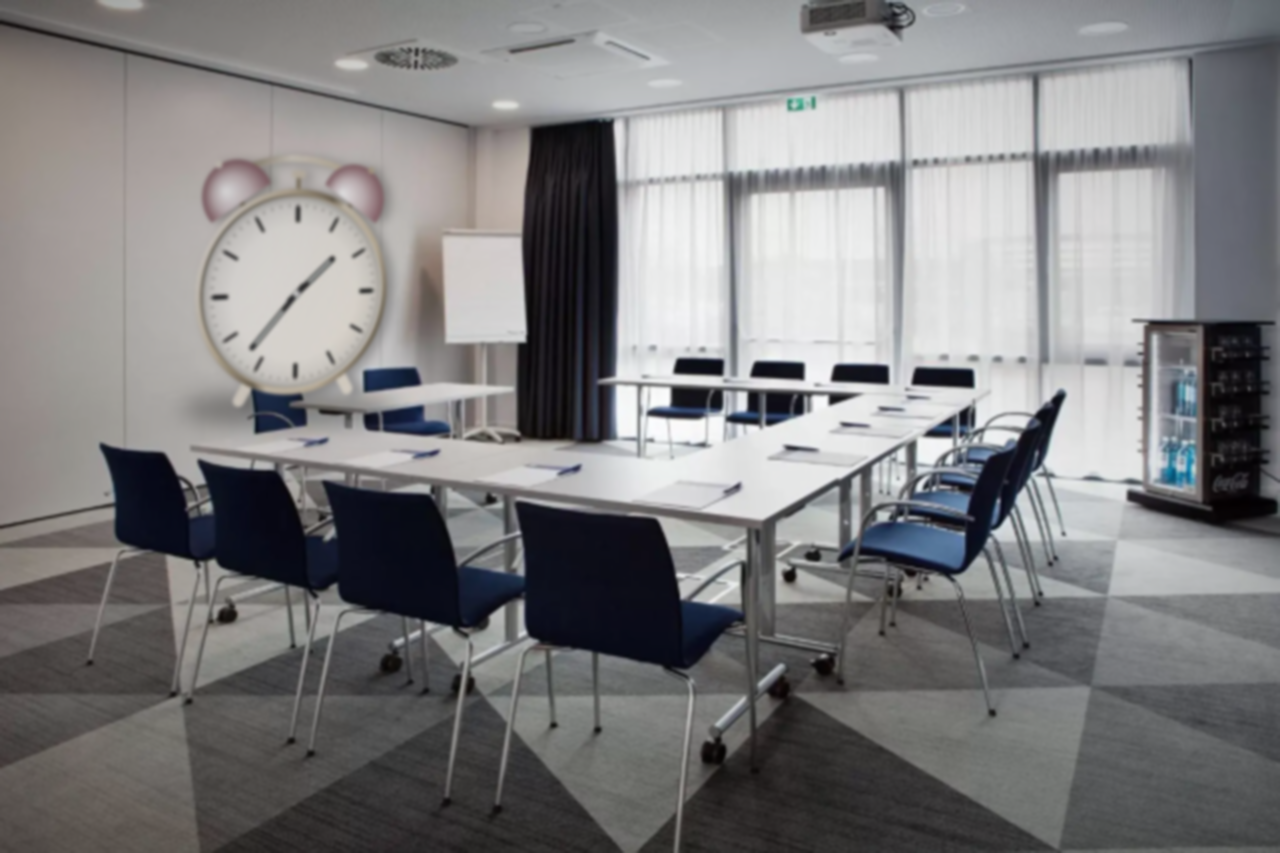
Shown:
1:37
